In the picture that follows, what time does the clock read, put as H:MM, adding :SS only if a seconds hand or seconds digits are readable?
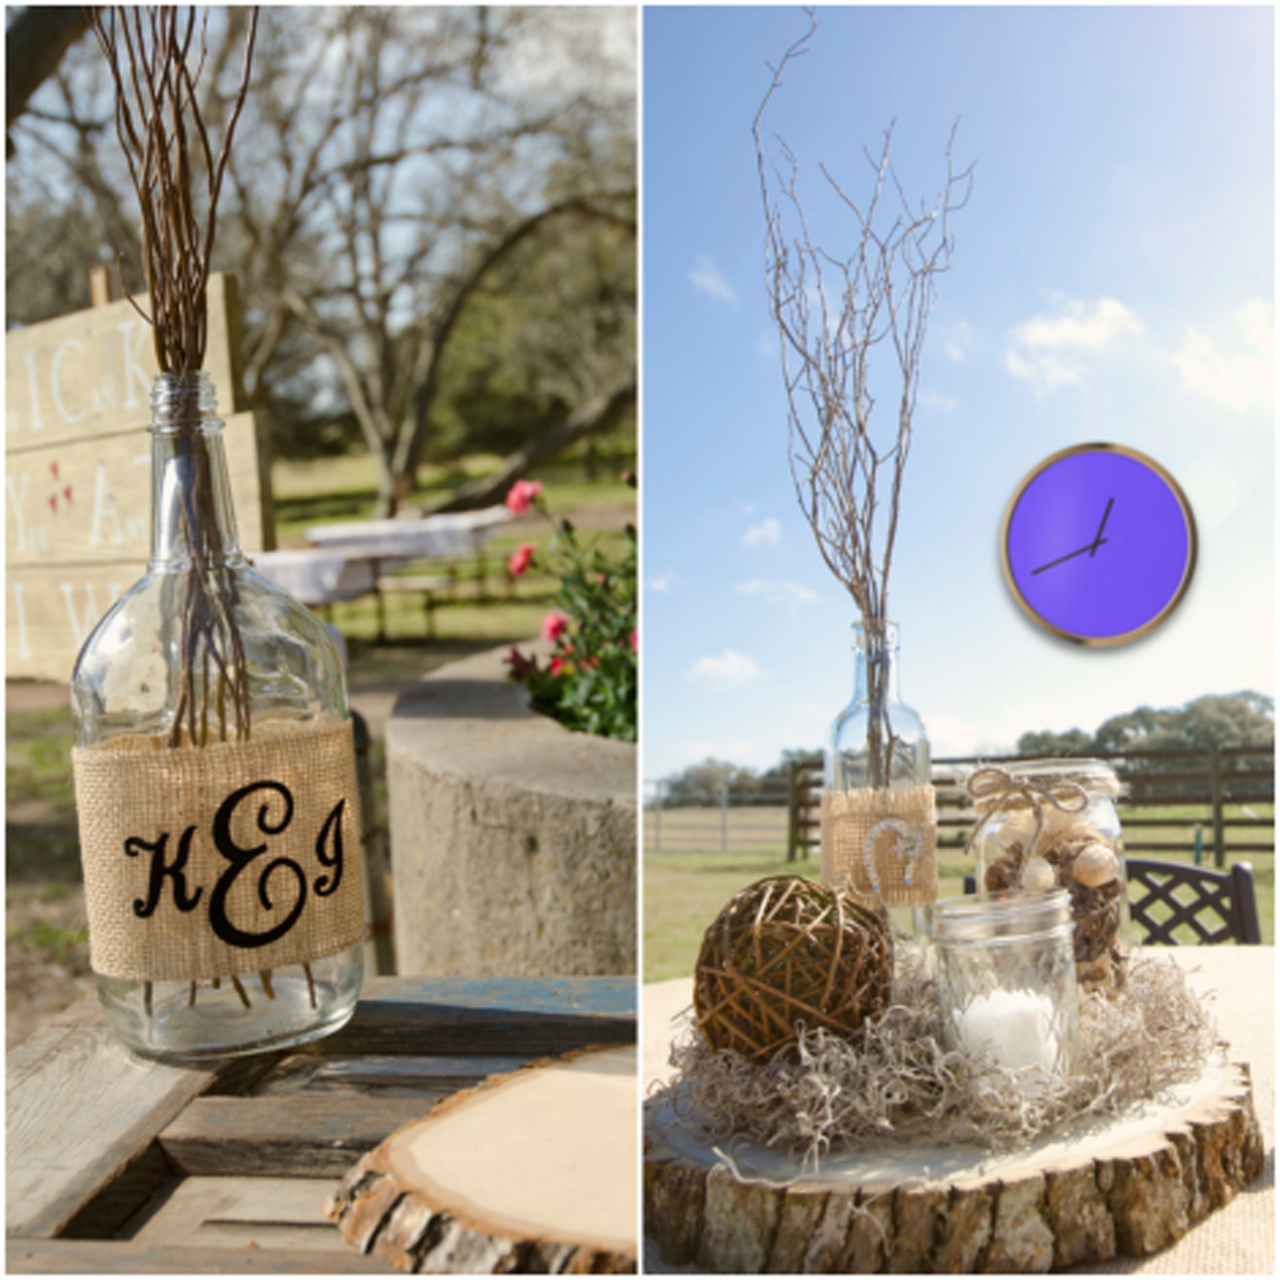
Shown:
12:41
